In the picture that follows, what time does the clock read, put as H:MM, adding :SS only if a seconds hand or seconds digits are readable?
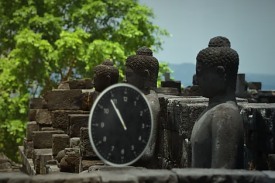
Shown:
10:54
